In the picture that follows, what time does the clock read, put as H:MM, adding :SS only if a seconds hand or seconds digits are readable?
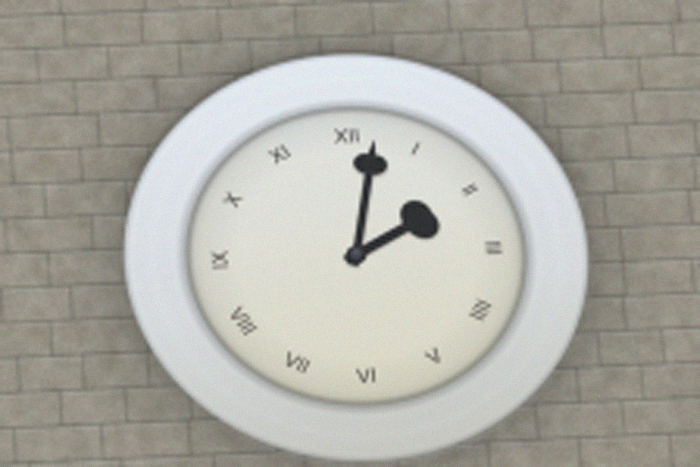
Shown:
2:02
